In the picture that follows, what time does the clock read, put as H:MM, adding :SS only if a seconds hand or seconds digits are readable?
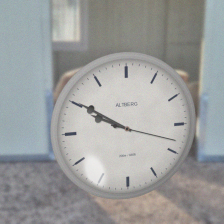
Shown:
9:50:18
